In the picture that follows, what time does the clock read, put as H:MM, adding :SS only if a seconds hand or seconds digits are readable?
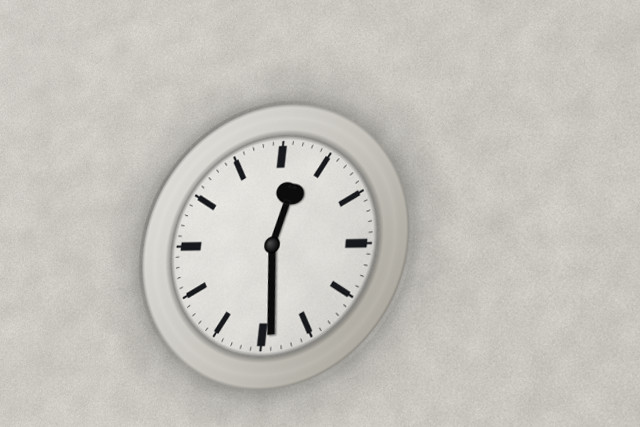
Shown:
12:29
